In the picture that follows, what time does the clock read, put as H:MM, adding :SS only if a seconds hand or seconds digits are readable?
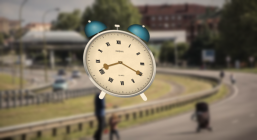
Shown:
8:20
